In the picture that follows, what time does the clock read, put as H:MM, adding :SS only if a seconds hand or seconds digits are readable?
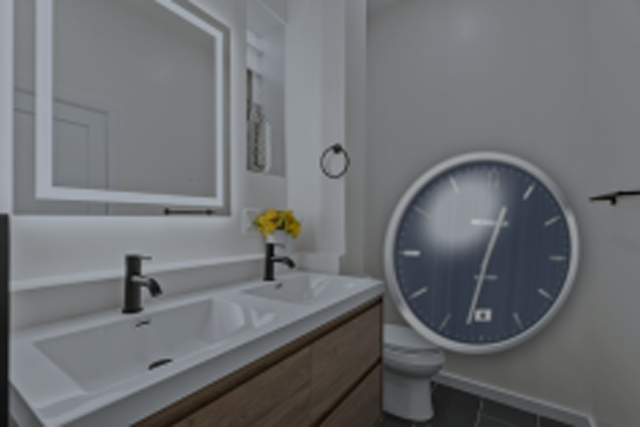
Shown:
12:32
